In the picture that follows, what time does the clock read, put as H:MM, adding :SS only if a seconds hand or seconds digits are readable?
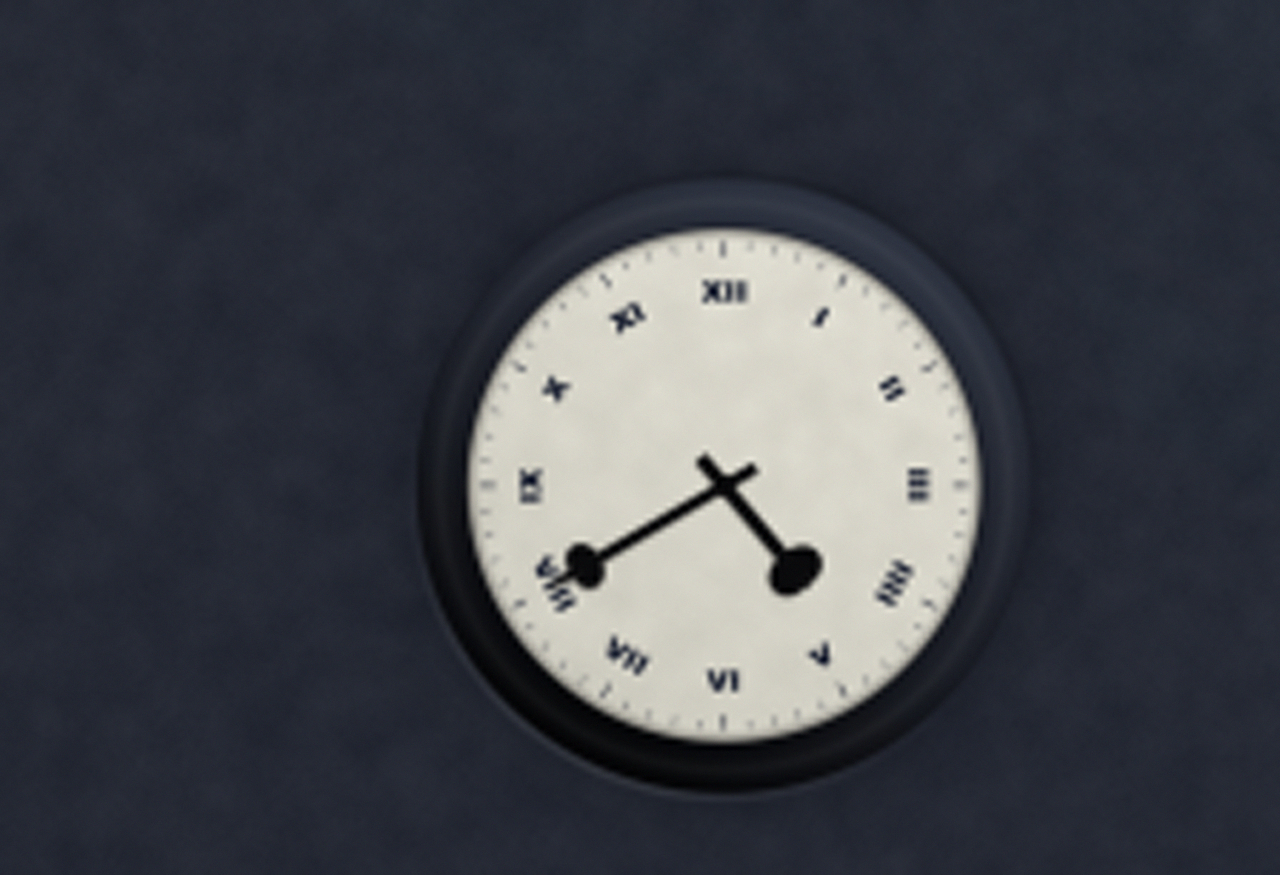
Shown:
4:40
